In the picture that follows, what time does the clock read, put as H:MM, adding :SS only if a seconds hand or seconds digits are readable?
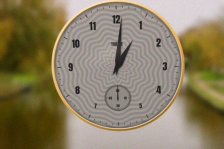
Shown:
1:01
